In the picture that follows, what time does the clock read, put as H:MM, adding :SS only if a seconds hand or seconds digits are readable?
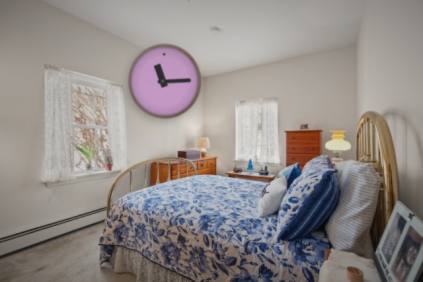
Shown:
11:14
